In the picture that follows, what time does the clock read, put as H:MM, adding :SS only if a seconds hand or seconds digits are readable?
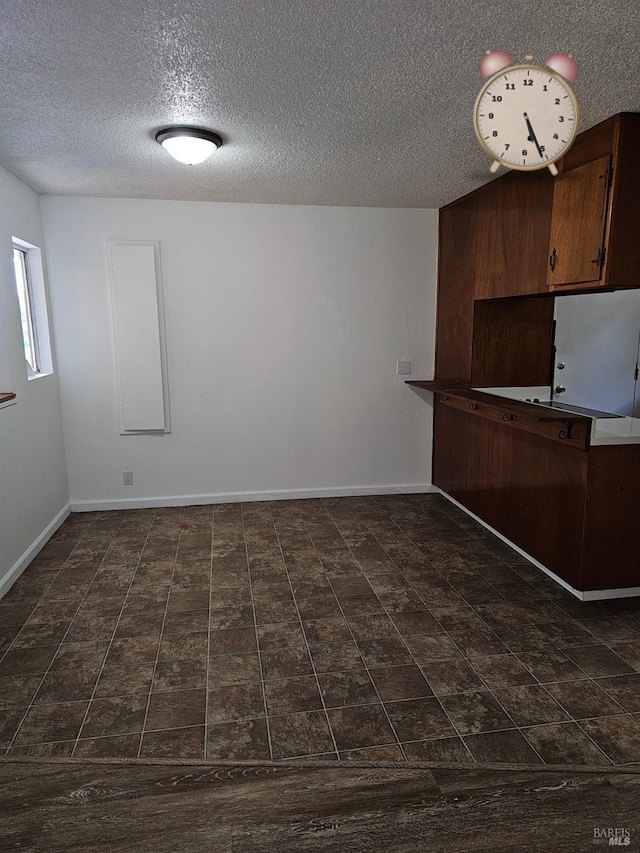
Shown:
5:26
